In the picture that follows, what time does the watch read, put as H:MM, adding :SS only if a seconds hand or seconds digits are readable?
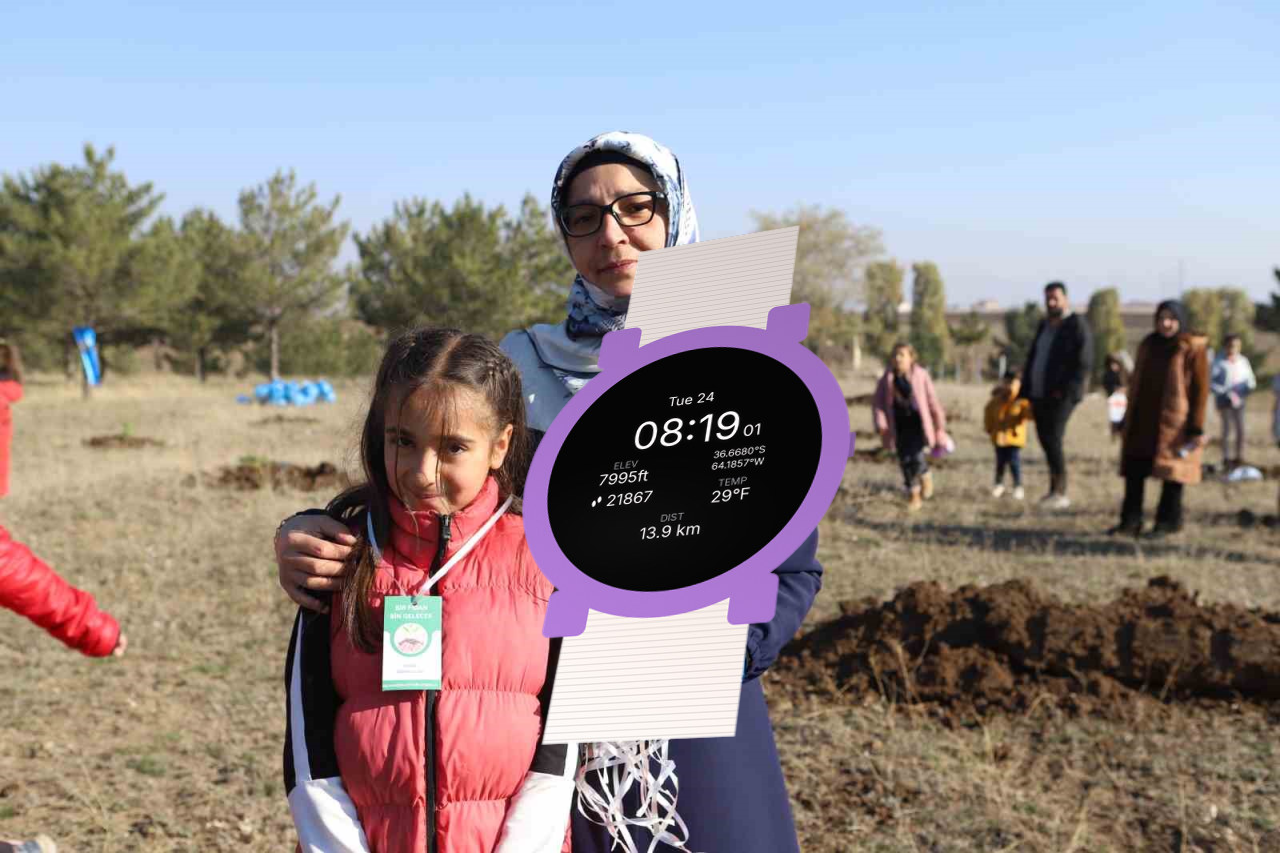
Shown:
8:19:01
